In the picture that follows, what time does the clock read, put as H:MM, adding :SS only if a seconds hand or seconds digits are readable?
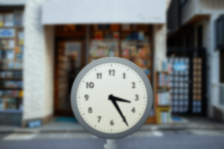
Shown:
3:25
